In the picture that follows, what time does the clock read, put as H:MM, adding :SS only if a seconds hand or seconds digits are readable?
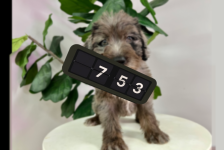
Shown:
7:53
